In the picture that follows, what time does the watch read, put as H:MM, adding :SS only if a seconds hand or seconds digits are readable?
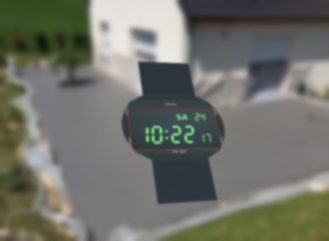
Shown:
10:22
